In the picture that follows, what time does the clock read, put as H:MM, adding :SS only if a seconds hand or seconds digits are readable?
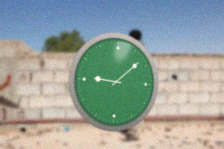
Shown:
9:08
